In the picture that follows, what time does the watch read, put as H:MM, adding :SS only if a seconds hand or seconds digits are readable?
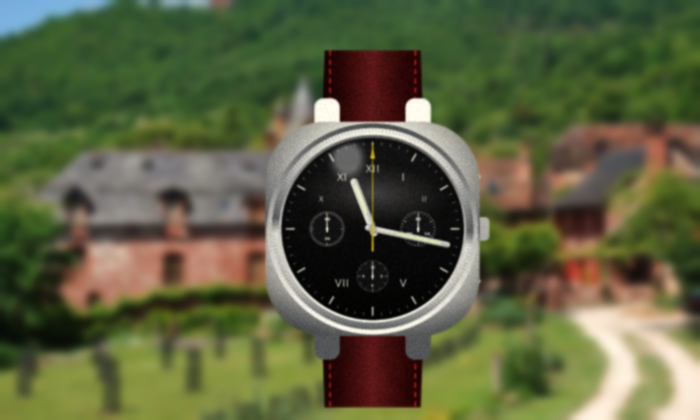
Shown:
11:17
